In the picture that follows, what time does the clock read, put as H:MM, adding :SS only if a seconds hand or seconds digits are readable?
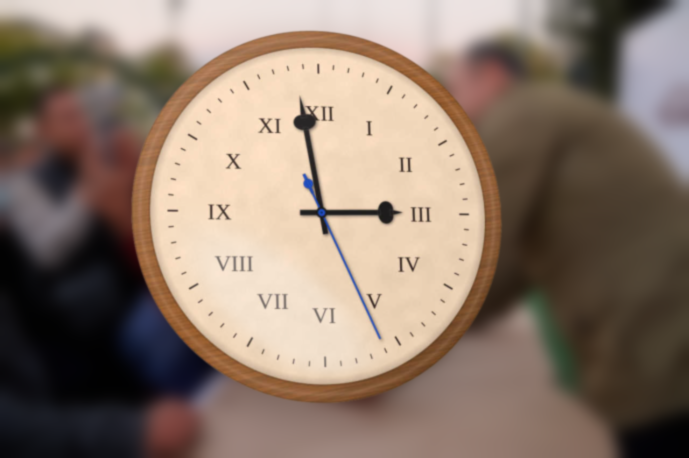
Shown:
2:58:26
